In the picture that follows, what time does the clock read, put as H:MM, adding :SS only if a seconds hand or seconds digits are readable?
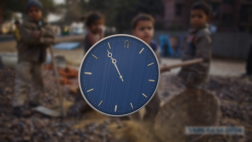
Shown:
10:54
